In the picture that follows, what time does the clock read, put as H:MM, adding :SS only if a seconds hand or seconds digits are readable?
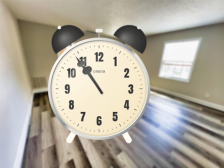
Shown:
10:54
